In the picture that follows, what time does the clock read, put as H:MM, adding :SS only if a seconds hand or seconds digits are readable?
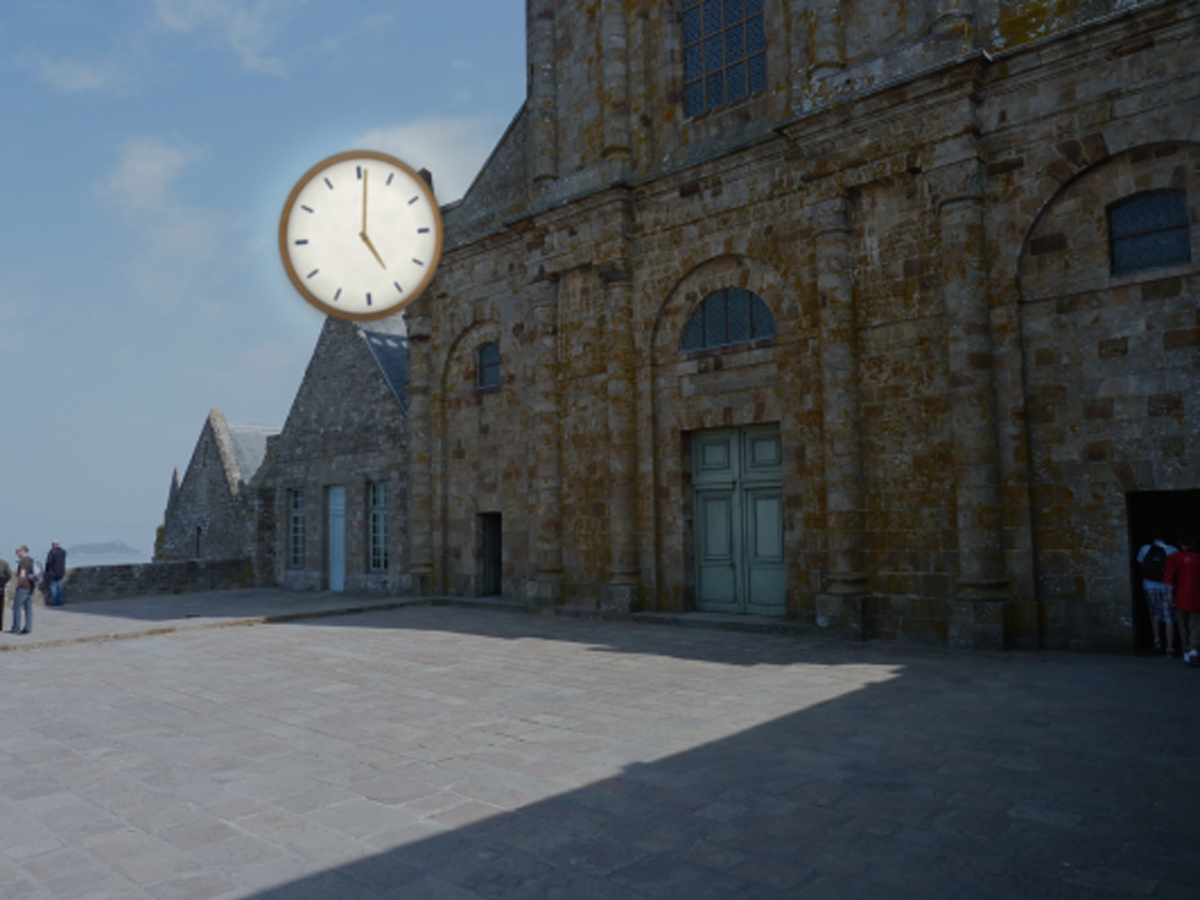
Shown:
5:01
